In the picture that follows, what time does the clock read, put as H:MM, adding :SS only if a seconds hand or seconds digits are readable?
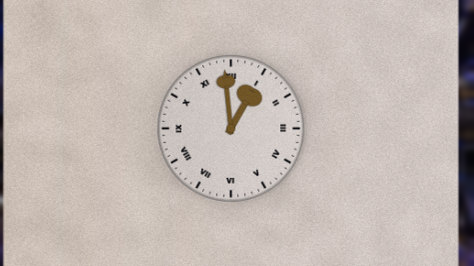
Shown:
12:59
